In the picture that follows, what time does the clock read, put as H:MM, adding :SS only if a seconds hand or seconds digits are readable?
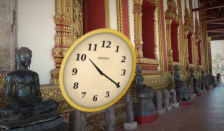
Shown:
10:20
